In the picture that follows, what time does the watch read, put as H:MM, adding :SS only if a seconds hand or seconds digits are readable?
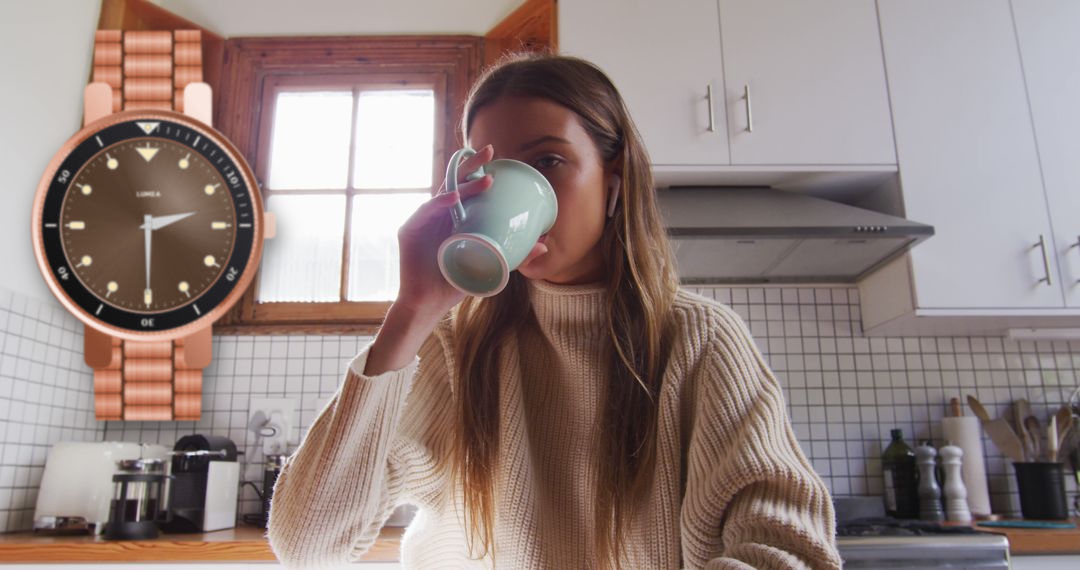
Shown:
2:30
